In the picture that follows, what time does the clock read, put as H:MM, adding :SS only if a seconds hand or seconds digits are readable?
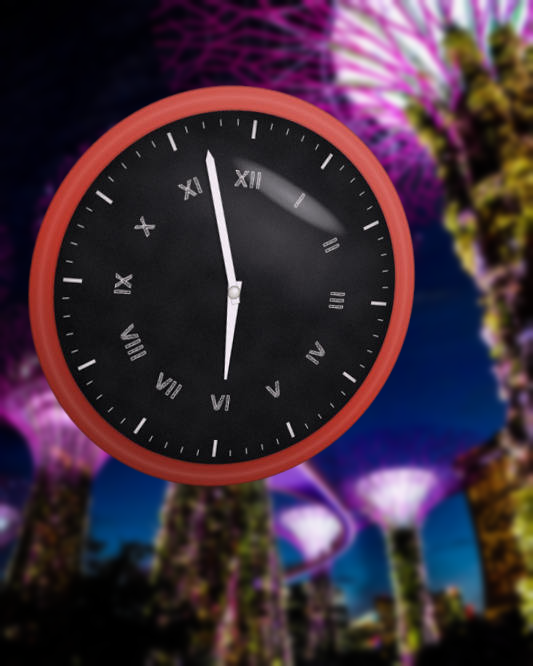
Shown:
5:57
